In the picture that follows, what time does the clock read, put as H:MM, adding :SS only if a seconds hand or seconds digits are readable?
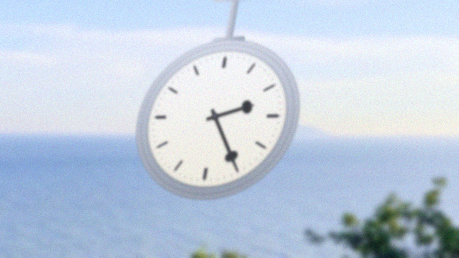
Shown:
2:25
